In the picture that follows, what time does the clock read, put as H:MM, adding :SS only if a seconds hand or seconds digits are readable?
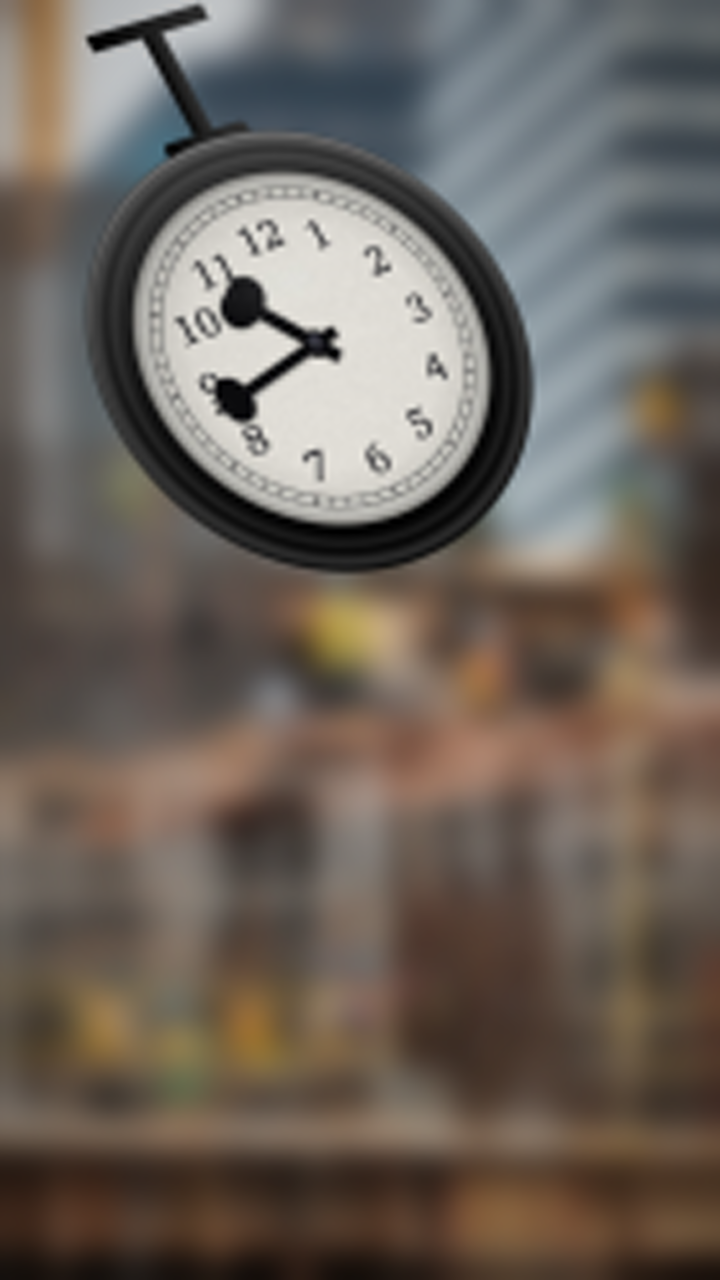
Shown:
10:43
